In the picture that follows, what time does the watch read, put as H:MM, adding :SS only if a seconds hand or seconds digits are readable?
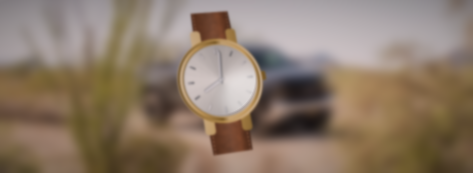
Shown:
8:01
